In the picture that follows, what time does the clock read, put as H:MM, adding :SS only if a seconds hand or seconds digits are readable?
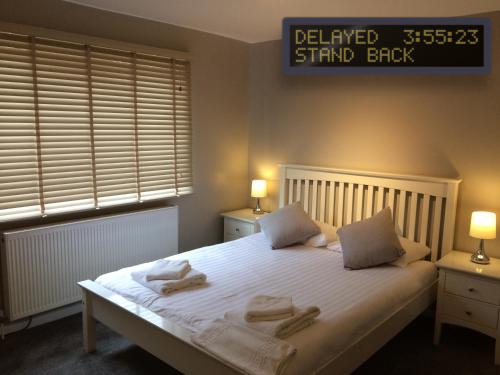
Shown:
3:55:23
